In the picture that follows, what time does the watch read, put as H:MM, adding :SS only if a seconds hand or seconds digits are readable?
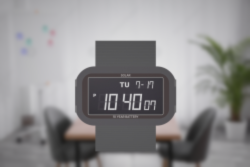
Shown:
10:40:07
